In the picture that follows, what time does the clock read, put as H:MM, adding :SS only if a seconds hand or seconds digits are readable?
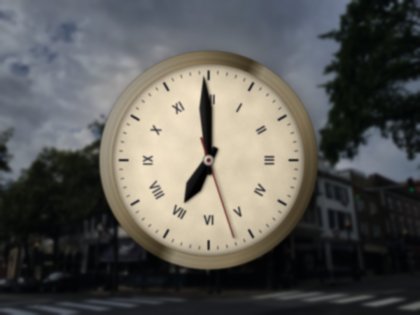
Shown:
6:59:27
